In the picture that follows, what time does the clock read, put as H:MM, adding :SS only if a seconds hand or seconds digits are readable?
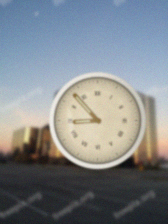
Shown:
8:53
